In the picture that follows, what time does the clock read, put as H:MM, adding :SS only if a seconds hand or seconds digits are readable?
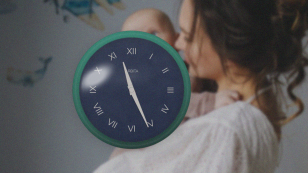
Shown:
11:26
